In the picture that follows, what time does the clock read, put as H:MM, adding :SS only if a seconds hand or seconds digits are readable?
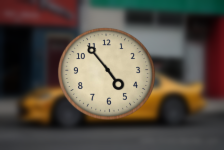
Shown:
4:54
